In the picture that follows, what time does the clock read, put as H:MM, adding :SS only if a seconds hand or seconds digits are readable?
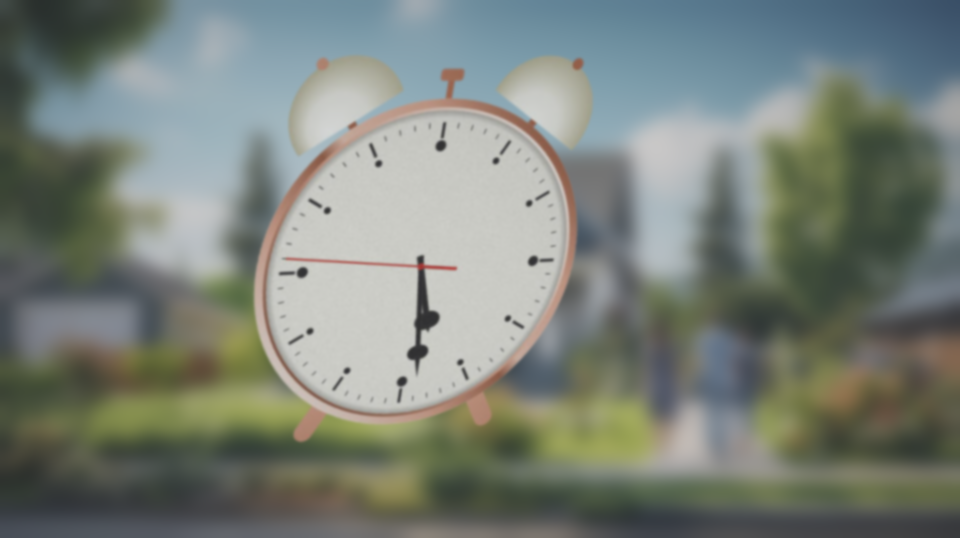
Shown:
5:28:46
